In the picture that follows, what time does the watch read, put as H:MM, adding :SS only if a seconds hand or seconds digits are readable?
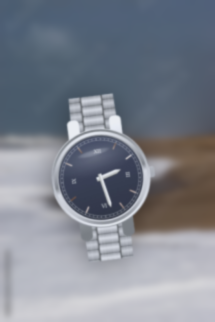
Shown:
2:28
